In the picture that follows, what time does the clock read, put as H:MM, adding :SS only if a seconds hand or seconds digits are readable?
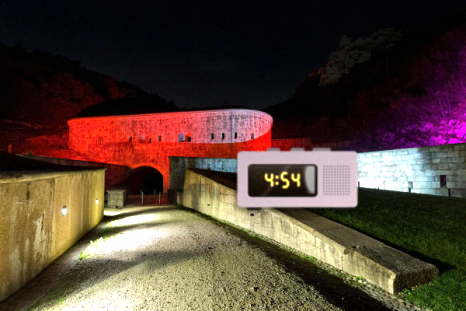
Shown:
4:54
